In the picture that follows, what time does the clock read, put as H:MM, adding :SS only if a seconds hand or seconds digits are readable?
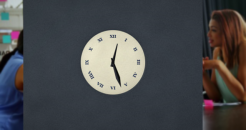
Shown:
12:27
